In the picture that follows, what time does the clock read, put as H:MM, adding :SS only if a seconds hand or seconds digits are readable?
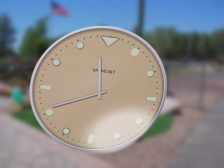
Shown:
11:41
